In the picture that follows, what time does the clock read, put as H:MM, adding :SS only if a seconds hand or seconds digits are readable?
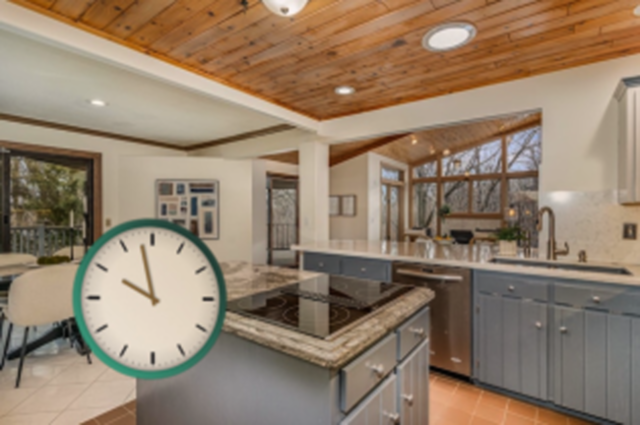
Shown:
9:58
